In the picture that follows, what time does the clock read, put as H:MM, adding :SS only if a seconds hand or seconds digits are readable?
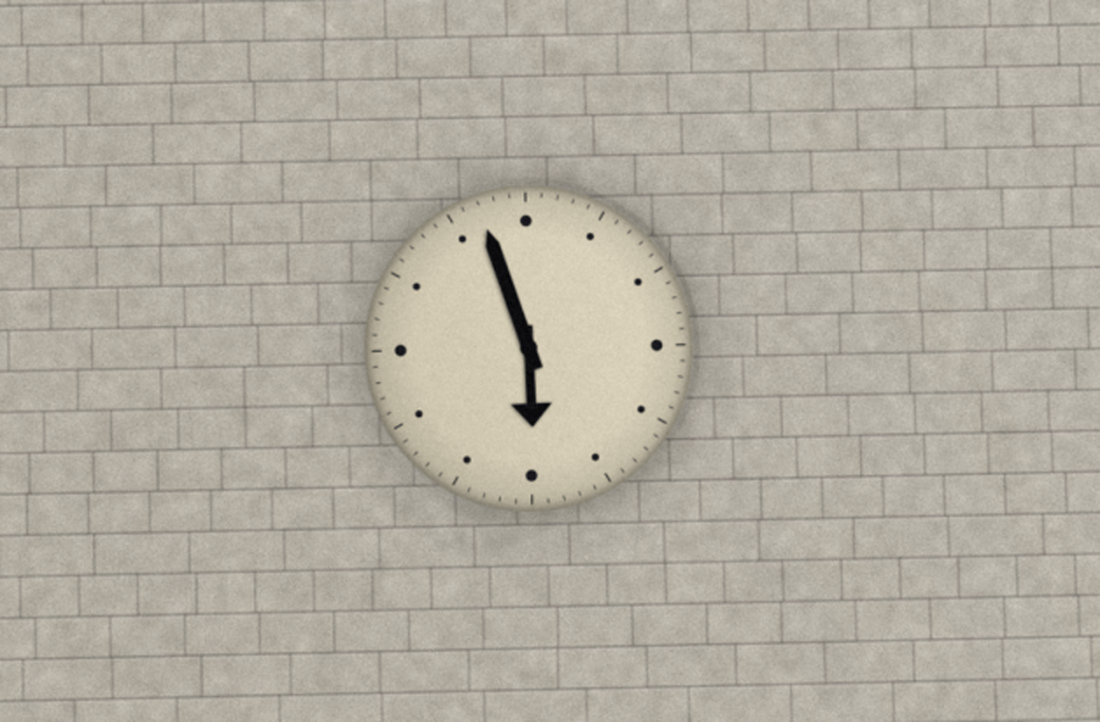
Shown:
5:57
